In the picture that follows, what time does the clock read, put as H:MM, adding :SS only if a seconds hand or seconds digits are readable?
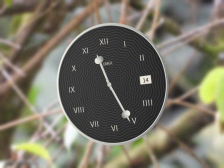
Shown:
11:26
